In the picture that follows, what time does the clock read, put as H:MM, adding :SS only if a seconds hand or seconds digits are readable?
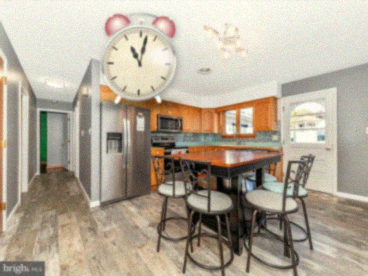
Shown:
11:02
